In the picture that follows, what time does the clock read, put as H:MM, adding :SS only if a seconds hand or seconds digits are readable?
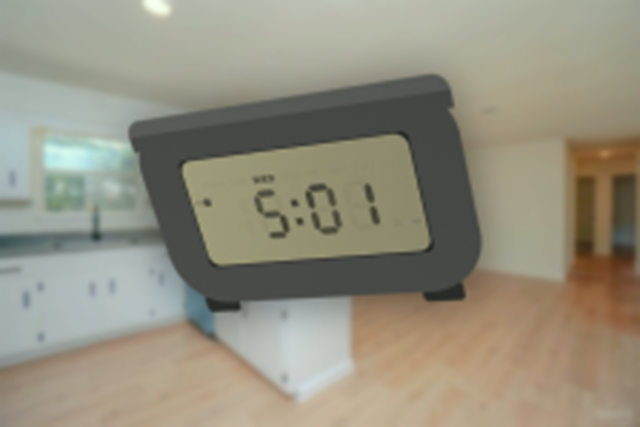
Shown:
5:01
